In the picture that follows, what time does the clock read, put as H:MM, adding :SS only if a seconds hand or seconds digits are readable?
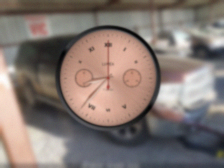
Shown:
8:37
